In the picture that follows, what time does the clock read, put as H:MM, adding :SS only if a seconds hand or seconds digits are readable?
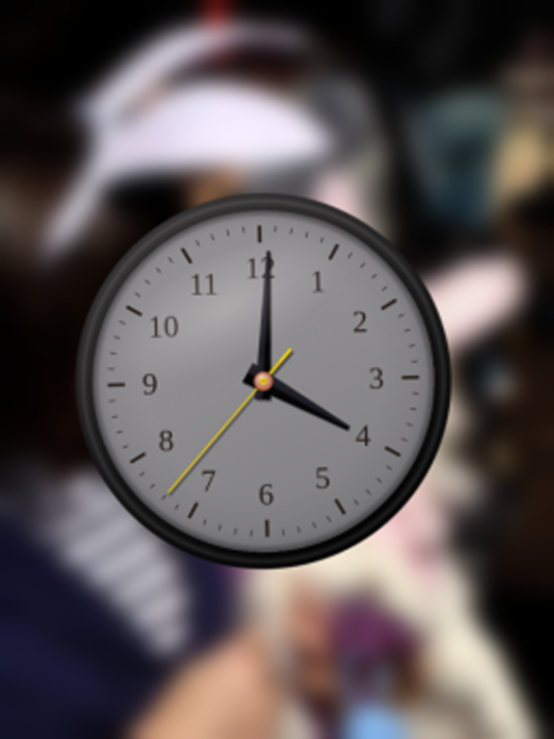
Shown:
4:00:37
